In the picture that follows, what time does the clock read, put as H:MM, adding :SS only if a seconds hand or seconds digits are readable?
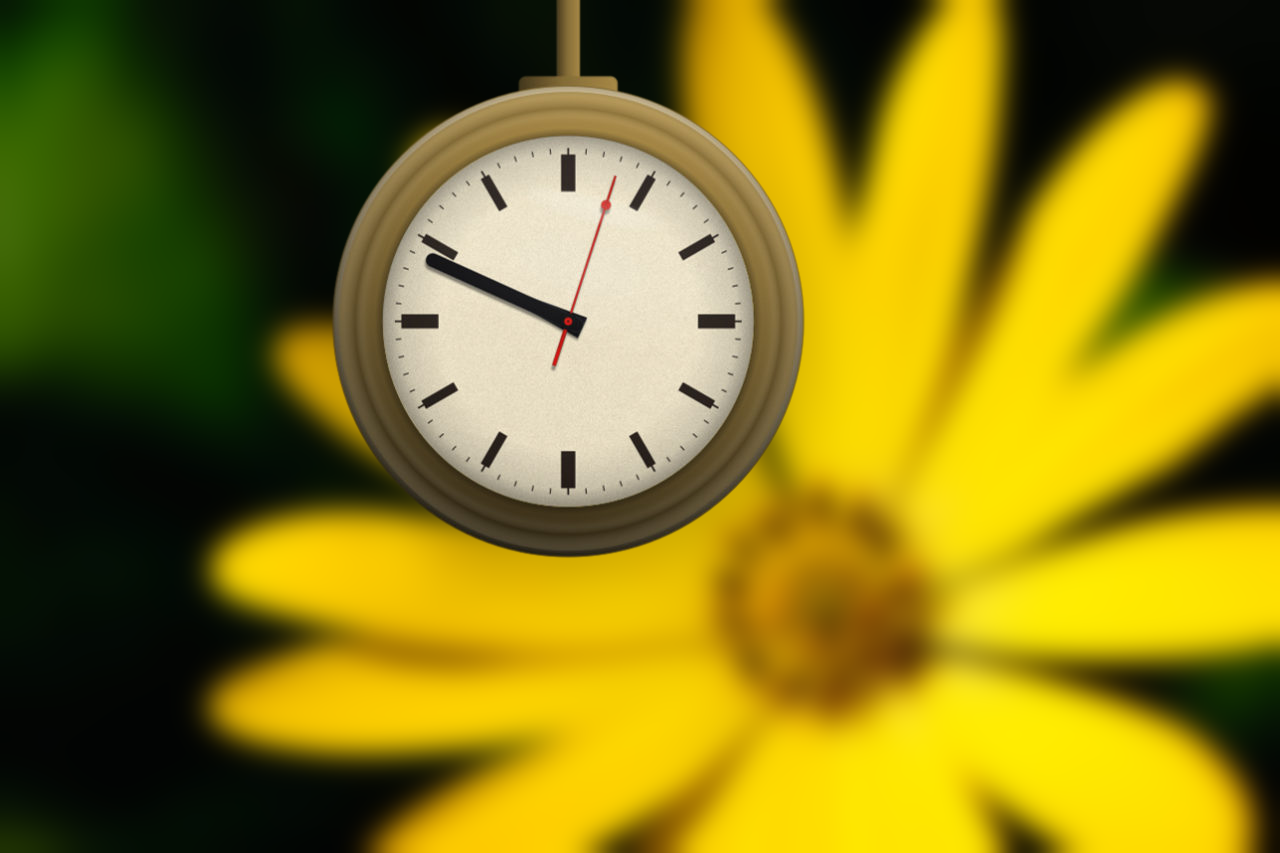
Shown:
9:49:03
